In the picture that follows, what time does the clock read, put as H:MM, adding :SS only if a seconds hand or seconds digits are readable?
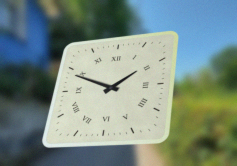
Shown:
1:49
